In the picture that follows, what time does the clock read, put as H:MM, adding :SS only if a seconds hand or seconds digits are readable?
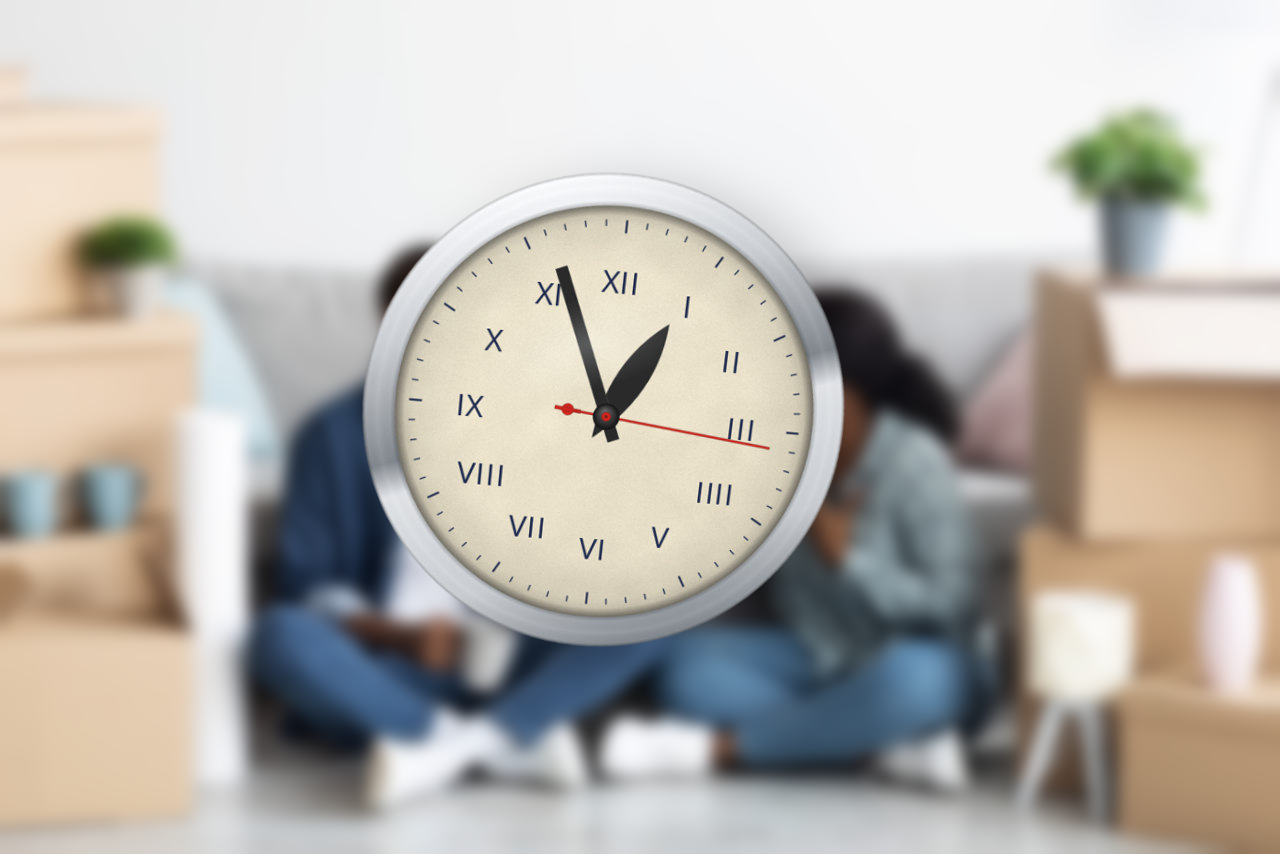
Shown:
12:56:16
